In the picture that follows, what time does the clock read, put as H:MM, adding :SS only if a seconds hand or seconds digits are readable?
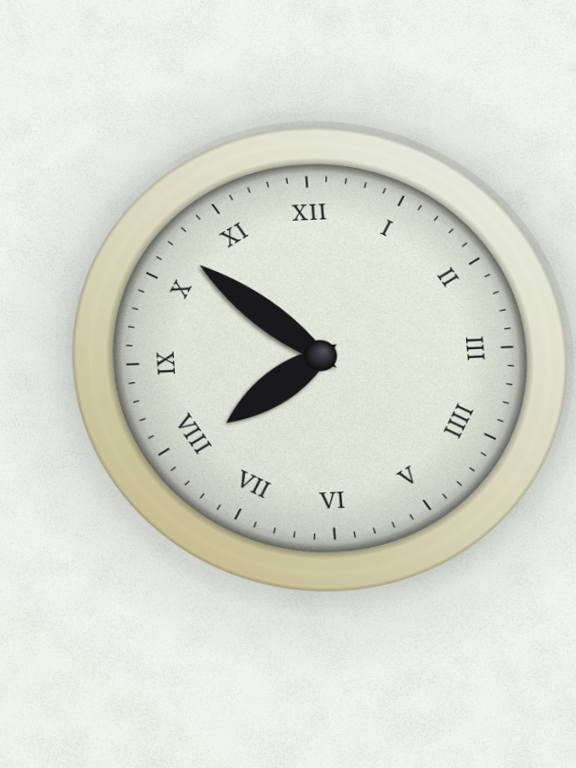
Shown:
7:52
